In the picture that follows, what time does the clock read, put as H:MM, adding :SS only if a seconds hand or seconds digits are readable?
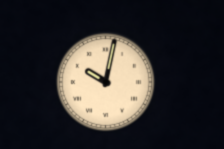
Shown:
10:02
